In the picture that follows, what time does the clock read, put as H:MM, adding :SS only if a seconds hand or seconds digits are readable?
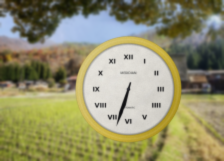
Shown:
6:33
